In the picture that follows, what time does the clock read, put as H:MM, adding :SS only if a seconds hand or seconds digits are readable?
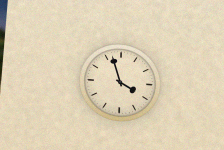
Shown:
3:57
